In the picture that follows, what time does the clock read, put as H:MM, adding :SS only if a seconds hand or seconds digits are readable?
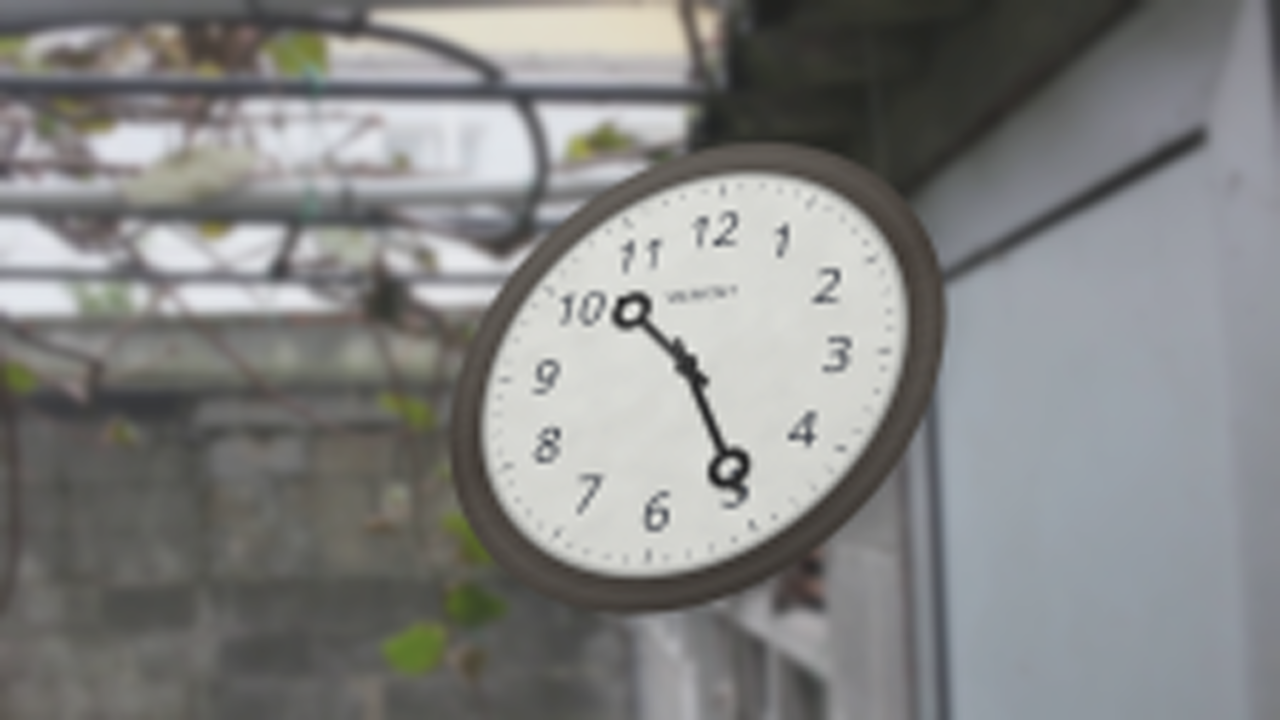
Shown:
10:25
